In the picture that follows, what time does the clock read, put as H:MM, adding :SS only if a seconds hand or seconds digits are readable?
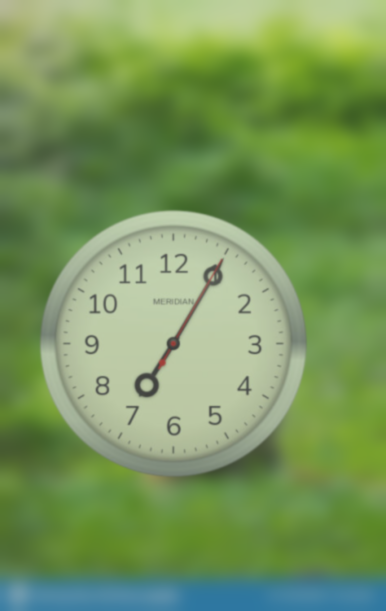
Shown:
7:05:05
